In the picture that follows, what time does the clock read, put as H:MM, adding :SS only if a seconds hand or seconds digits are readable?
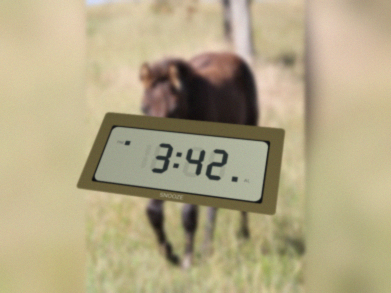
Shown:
3:42
